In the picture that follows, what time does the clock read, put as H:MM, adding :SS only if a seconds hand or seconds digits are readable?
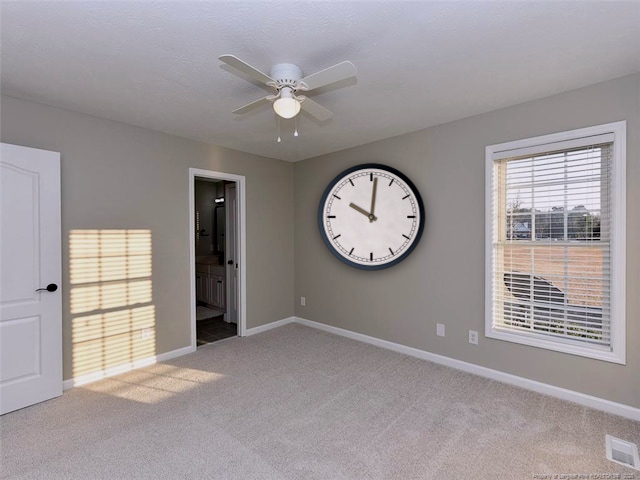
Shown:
10:01
